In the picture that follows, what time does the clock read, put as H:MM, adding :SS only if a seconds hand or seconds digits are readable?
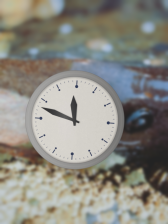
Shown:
11:48
